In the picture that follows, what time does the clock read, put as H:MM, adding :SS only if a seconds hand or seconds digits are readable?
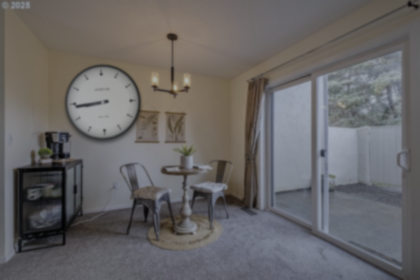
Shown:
8:44
